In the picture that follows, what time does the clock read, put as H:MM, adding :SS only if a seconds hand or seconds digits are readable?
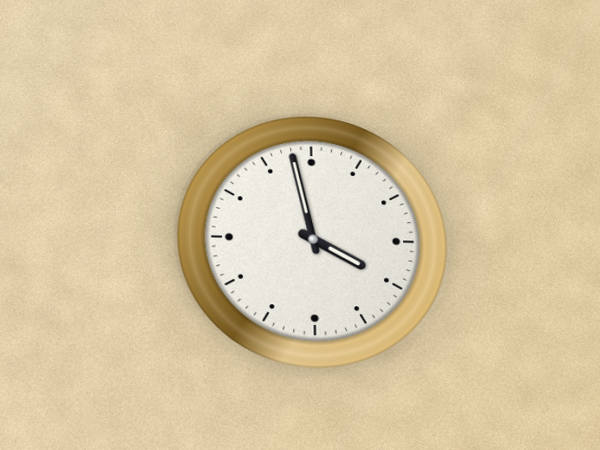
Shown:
3:58
